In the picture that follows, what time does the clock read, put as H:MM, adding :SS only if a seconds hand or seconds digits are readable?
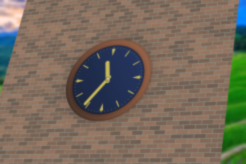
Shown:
11:36
